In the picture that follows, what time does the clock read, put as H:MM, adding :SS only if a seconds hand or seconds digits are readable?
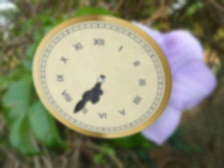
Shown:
6:36
